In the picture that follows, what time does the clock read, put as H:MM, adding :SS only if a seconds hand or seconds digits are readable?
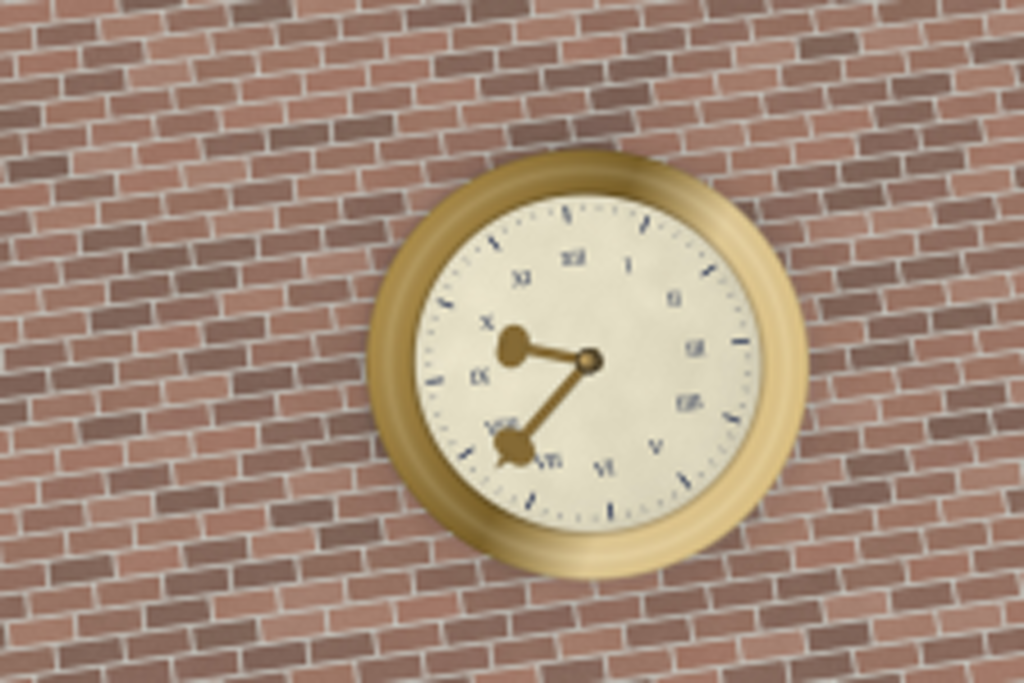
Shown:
9:38
